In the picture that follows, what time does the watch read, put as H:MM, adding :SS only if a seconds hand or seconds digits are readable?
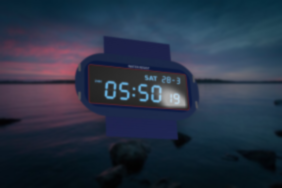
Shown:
5:50:19
